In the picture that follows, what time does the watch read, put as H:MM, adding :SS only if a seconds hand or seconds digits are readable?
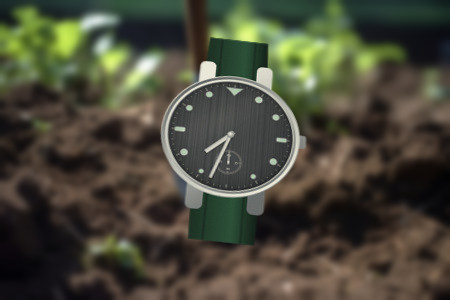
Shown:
7:33
